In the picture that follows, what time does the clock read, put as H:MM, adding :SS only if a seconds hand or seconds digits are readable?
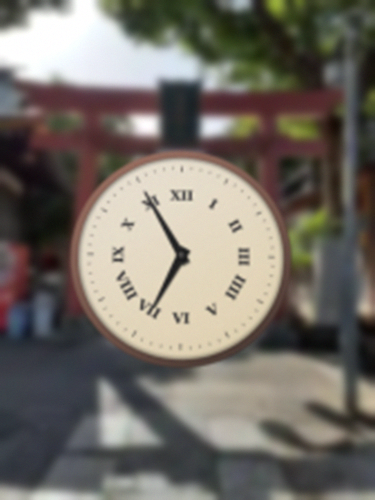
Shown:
6:55
